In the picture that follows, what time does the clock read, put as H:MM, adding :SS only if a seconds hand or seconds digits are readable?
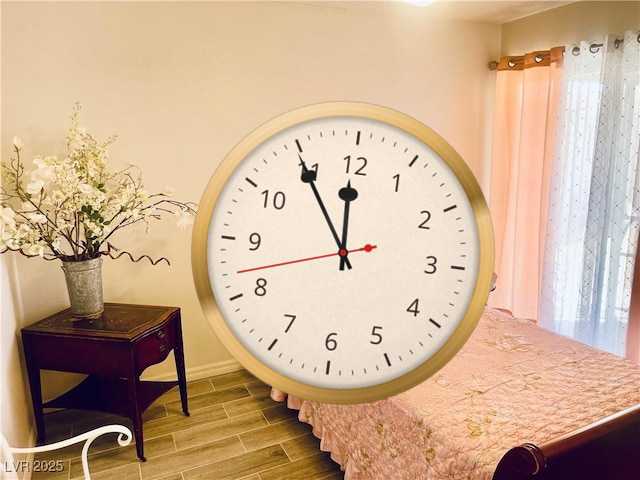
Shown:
11:54:42
